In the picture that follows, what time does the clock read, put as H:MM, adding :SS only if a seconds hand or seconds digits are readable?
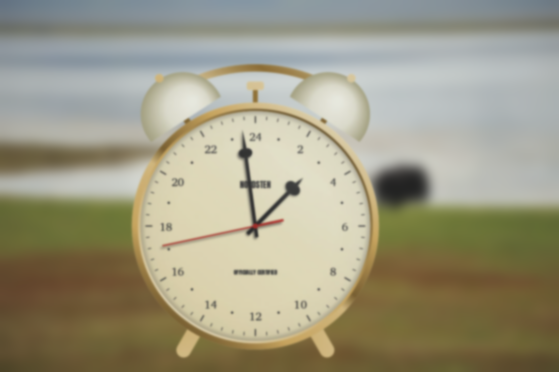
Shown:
2:58:43
